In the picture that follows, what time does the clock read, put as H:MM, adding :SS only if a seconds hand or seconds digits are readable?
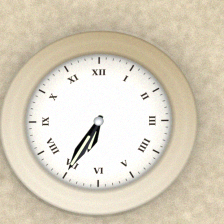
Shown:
6:35
